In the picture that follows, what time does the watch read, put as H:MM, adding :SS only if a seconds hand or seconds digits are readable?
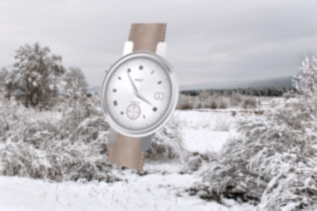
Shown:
3:54
